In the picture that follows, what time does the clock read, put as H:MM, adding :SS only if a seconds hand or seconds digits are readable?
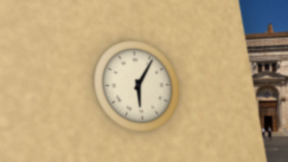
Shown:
6:06
